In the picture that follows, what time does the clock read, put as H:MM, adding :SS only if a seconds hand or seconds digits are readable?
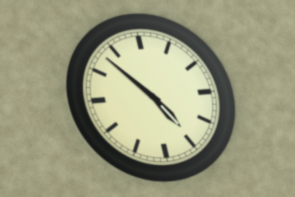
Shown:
4:53
